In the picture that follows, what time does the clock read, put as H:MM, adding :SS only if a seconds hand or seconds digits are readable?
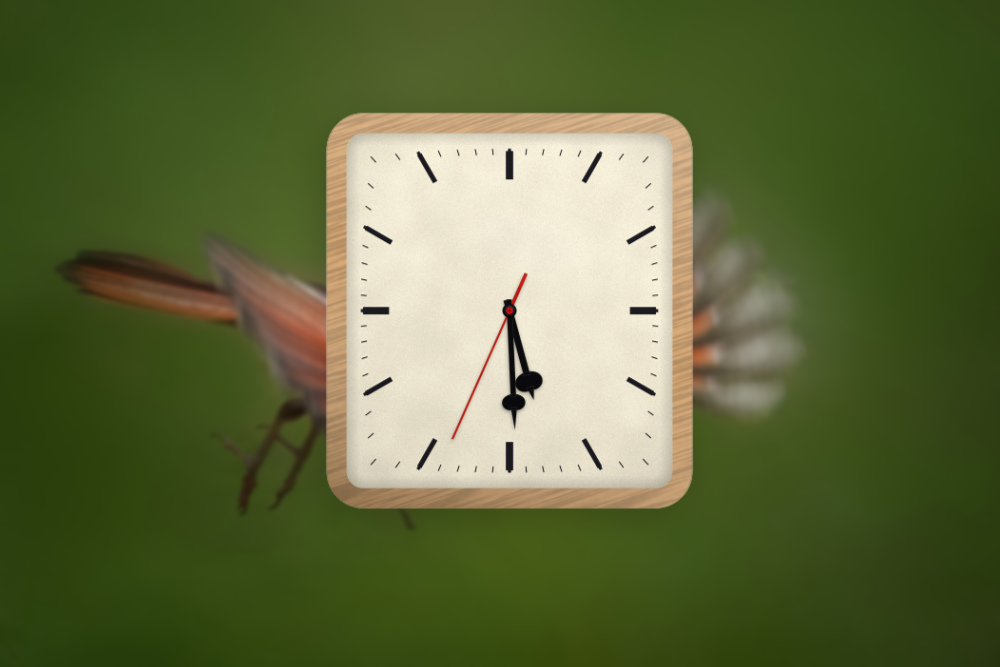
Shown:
5:29:34
